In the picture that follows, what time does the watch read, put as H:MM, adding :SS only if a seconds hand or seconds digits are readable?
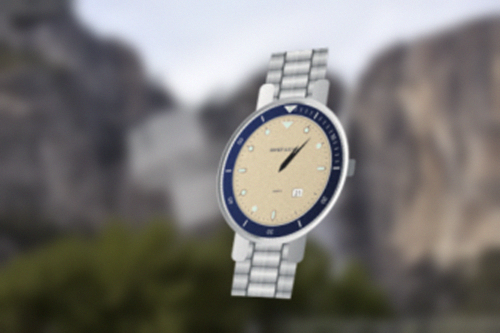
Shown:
1:07
